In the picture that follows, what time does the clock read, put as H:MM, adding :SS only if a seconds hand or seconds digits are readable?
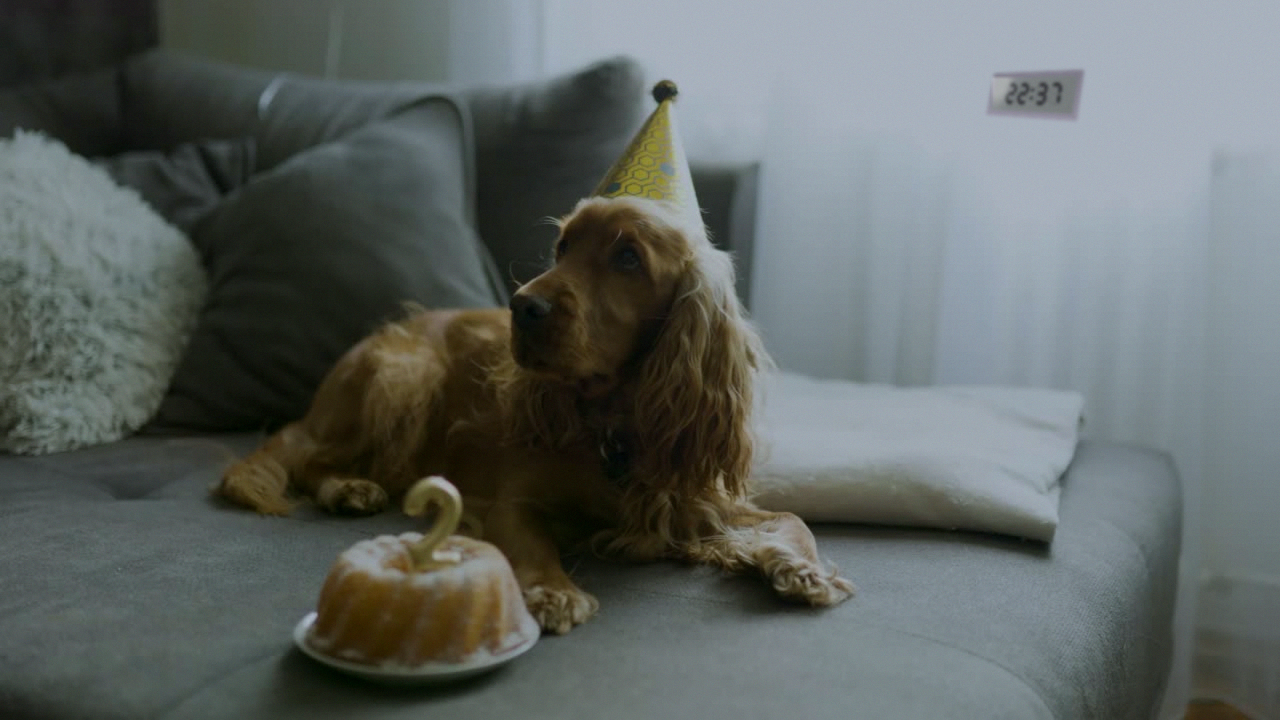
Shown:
22:37
